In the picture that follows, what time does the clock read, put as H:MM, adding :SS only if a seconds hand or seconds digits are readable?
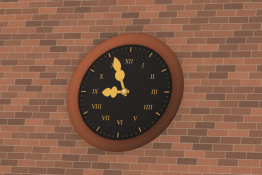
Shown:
8:56
